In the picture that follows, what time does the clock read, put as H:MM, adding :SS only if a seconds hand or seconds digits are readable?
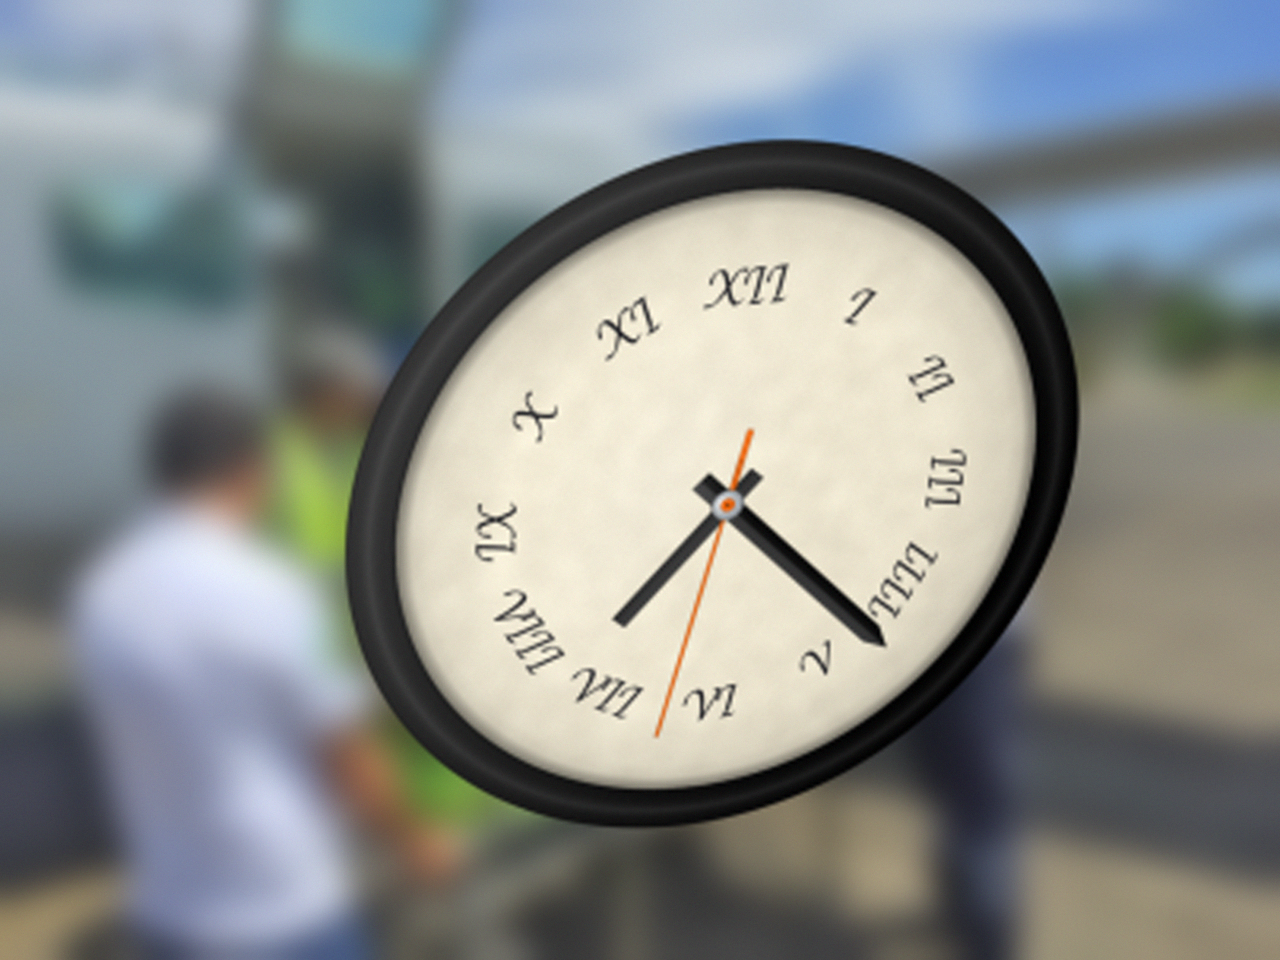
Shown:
7:22:32
